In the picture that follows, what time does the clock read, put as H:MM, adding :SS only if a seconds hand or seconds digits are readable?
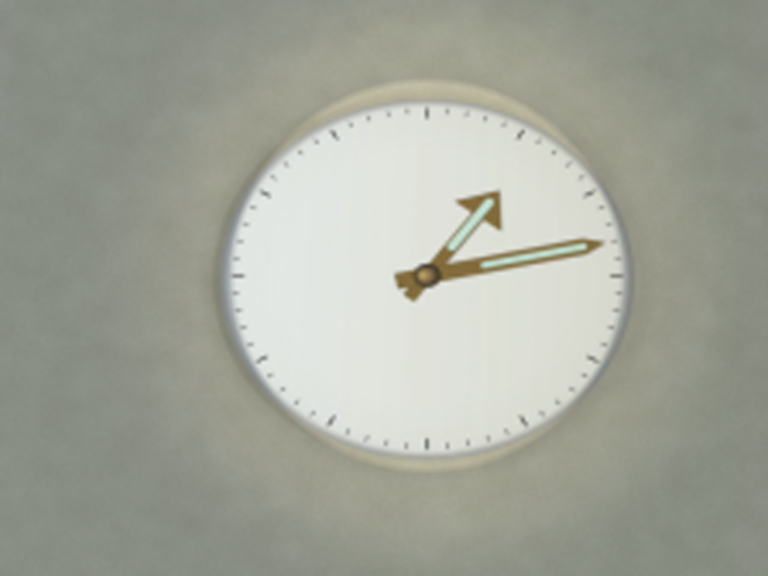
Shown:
1:13
